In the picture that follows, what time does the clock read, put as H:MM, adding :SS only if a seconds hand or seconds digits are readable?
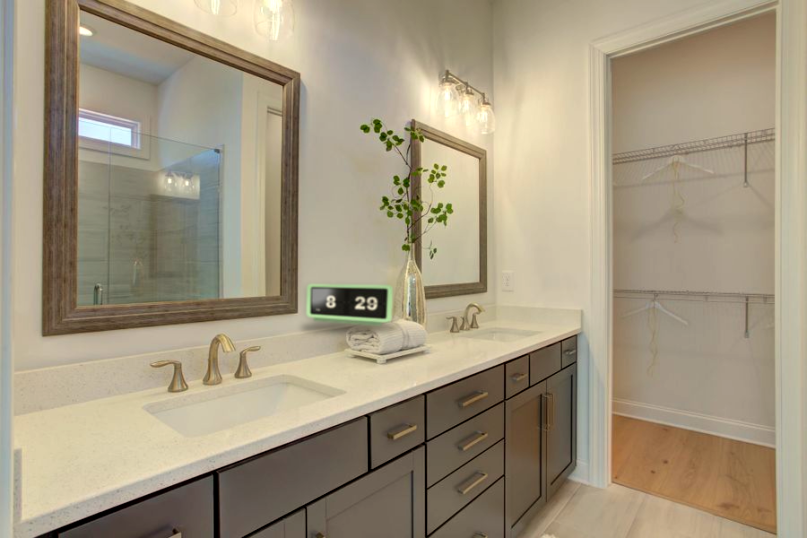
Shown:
8:29
